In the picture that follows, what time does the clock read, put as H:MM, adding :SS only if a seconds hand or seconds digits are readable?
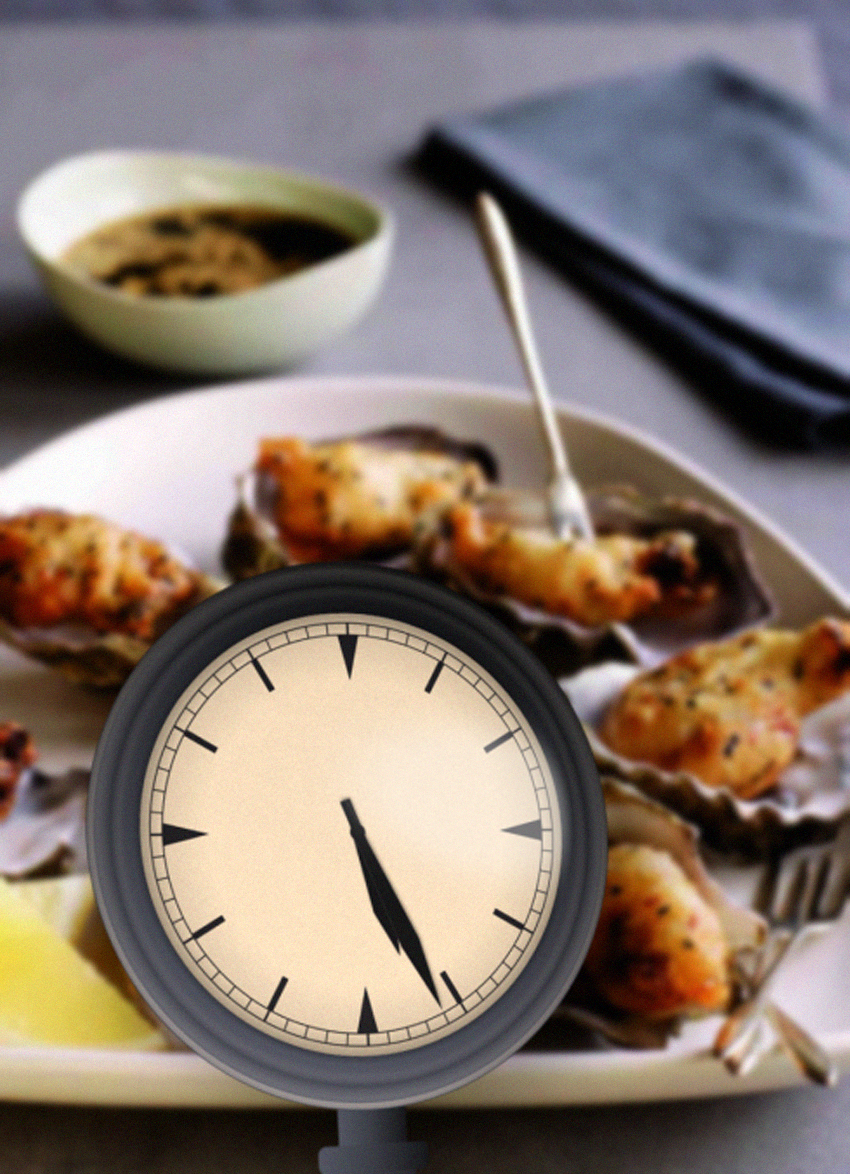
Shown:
5:26
